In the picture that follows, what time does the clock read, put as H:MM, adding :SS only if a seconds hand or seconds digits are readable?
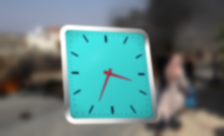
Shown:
3:34
